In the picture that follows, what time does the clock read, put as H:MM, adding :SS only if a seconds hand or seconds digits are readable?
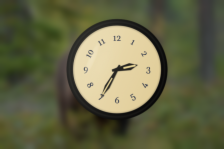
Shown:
2:35
